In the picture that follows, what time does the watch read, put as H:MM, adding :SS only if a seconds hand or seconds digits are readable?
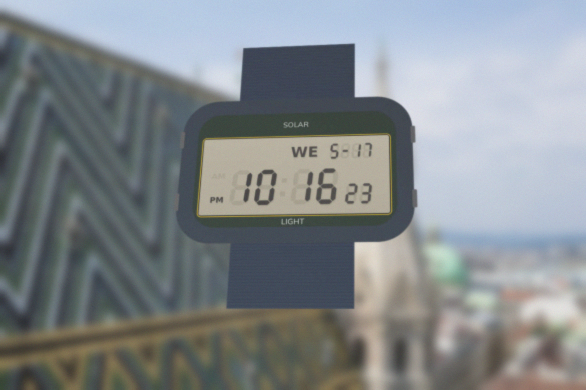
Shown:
10:16:23
